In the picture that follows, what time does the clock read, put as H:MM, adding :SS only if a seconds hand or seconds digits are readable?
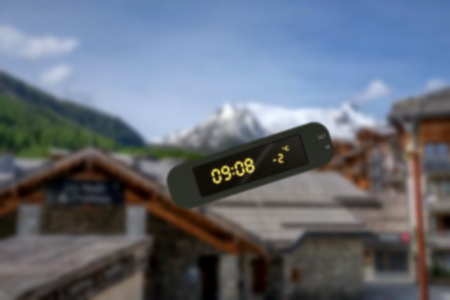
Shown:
9:08
